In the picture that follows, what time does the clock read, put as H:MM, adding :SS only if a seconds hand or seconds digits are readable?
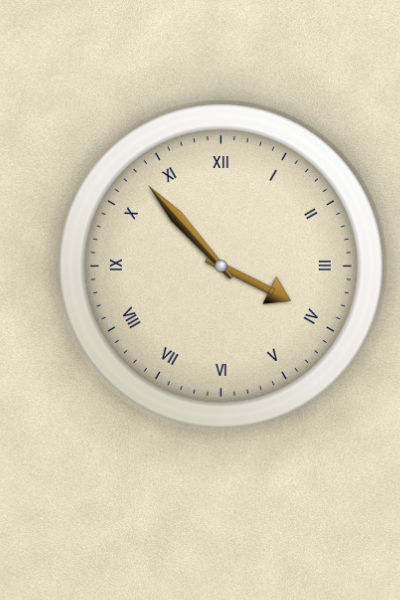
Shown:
3:53
